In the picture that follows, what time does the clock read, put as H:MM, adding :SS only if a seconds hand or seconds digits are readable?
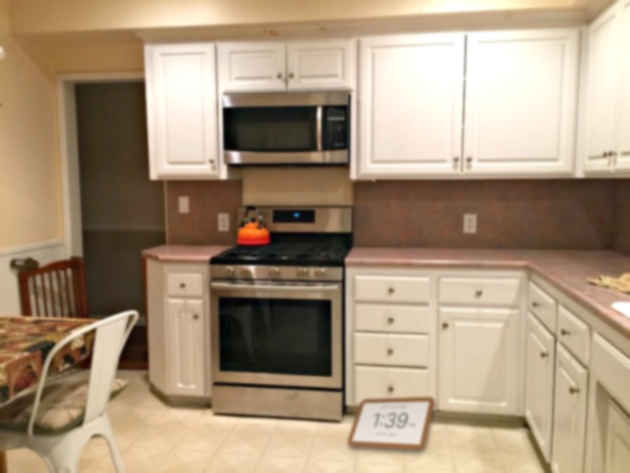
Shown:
1:39
